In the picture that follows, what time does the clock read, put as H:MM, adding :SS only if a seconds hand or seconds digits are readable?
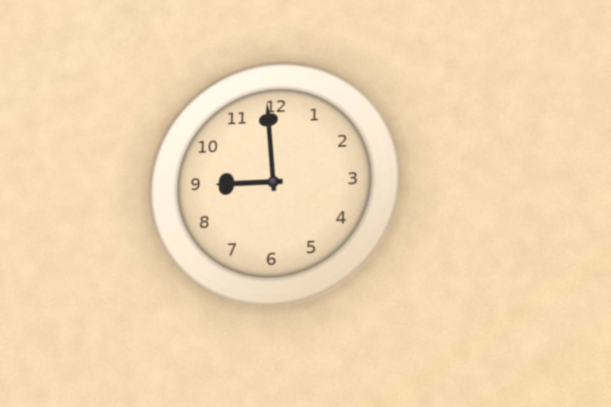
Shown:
8:59
